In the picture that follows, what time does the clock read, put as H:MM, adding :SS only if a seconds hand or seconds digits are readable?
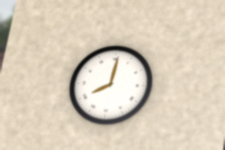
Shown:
8:01
